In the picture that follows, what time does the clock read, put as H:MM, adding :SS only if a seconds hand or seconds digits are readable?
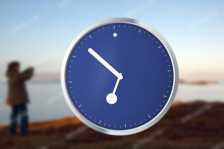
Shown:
6:53
